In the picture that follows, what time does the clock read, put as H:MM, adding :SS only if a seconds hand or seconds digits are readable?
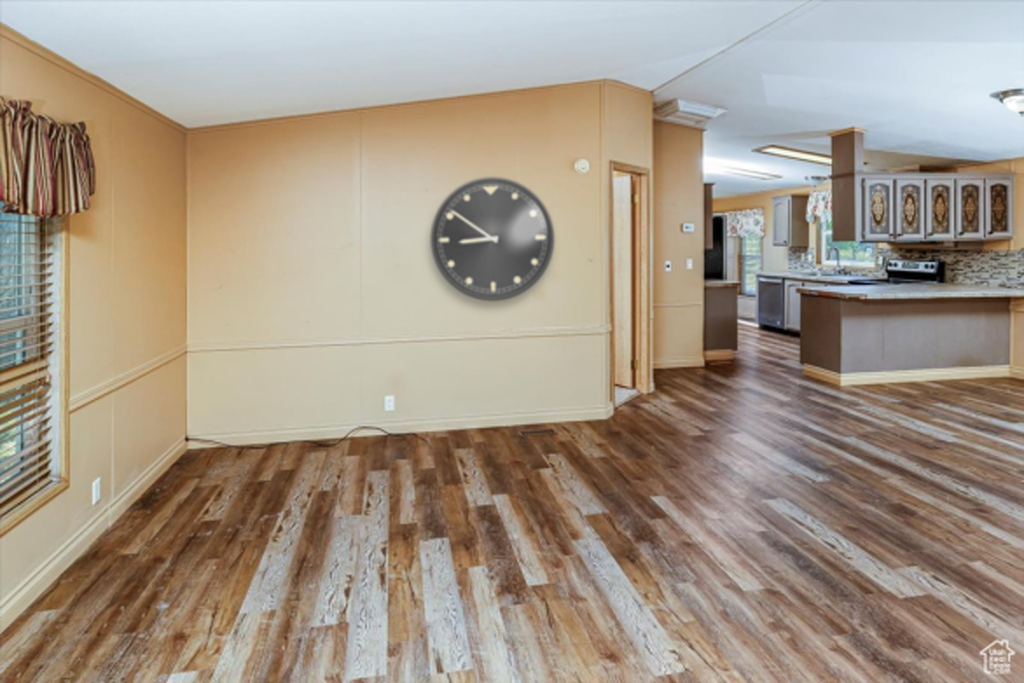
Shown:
8:51
